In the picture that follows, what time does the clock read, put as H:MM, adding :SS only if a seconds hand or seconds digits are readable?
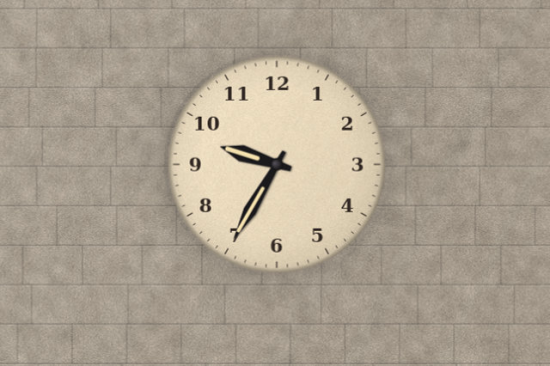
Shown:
9:35
